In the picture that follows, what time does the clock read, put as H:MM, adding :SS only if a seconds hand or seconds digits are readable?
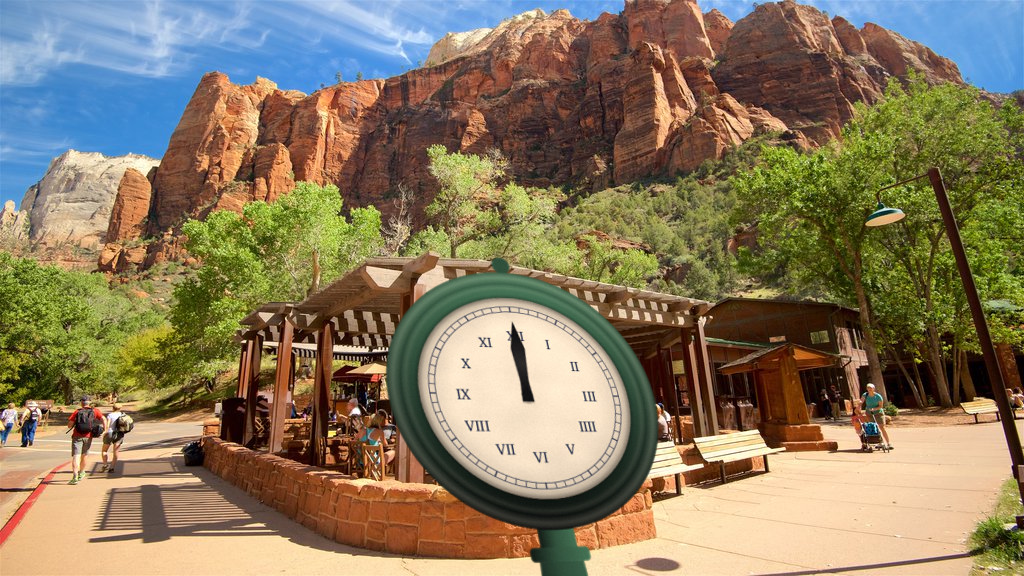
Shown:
12:00
